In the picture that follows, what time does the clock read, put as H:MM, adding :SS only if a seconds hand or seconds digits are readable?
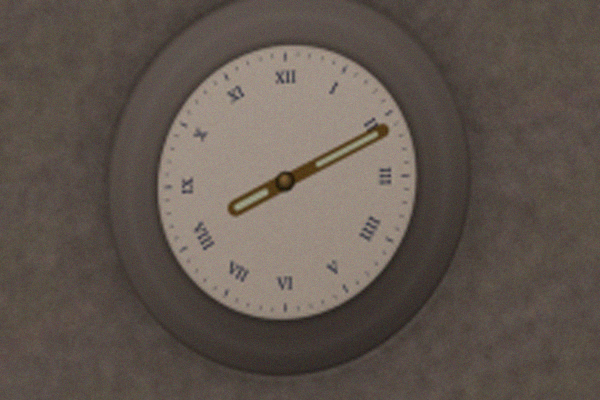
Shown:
8:11
